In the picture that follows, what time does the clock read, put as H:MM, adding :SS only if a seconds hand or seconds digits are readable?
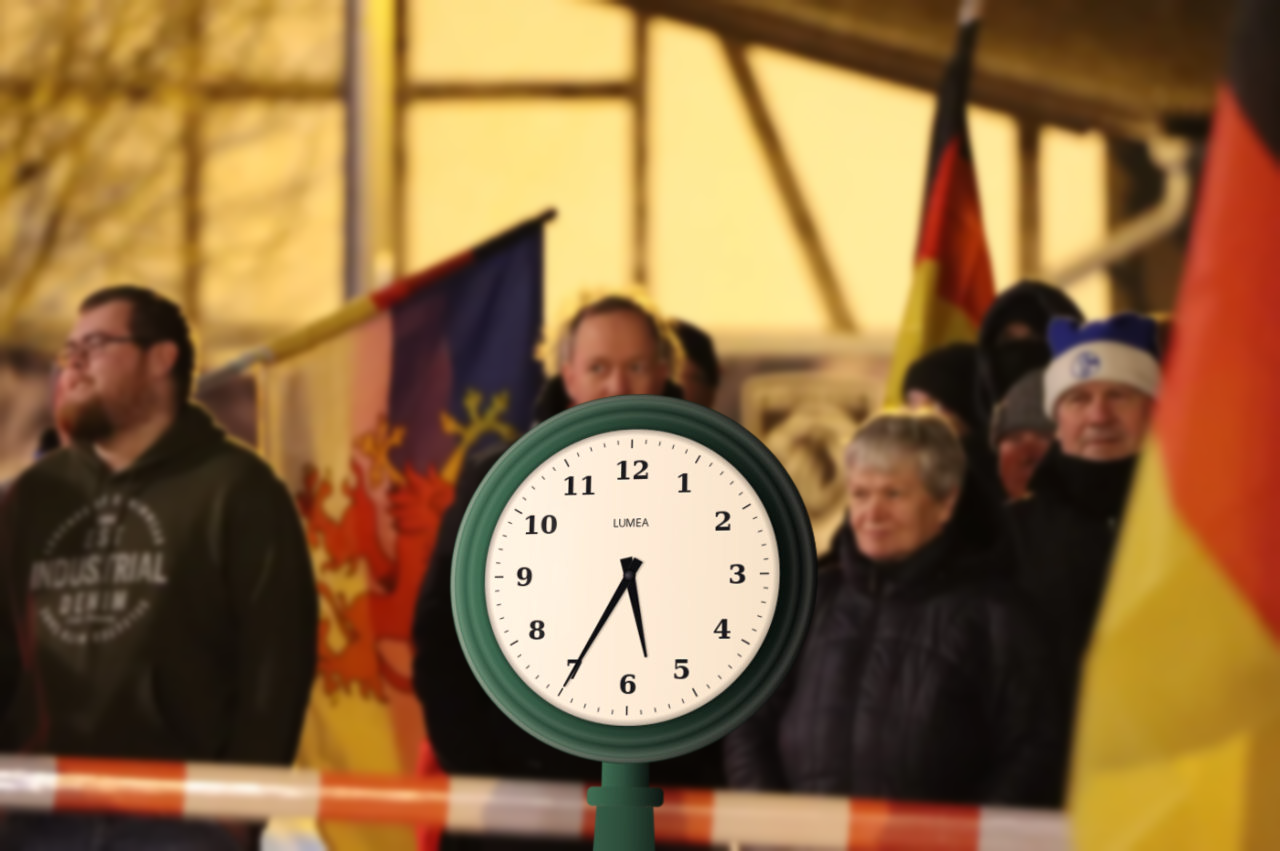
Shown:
5:35
